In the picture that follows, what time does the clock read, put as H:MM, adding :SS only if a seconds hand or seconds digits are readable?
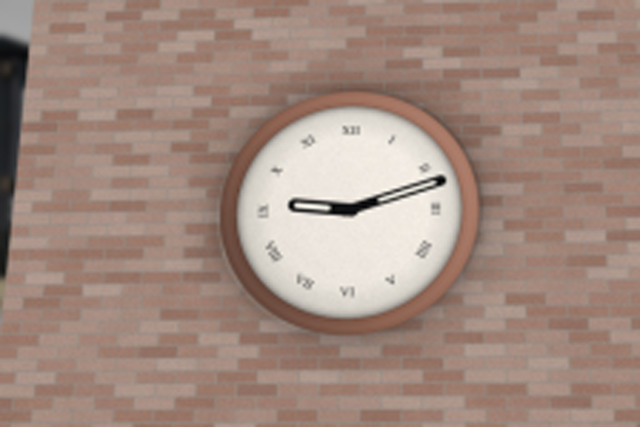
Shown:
9:12
